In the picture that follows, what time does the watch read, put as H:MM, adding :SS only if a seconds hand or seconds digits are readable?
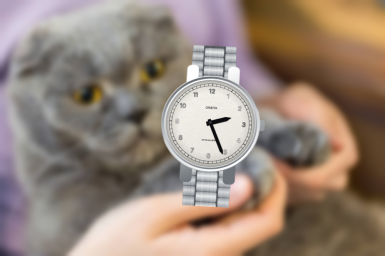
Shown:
2:26
